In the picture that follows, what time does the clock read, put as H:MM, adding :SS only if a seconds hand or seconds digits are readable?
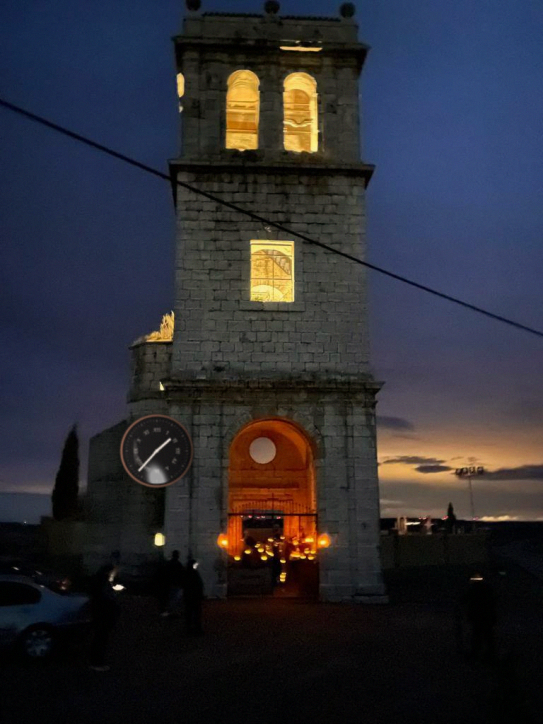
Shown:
1:37
